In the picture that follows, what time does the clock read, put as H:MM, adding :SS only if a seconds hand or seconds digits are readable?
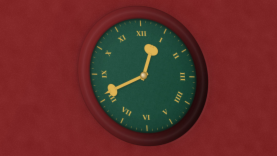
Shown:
12:41
